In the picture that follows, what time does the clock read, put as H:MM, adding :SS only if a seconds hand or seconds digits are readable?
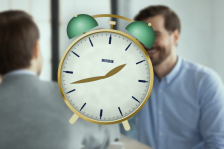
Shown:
1:42
